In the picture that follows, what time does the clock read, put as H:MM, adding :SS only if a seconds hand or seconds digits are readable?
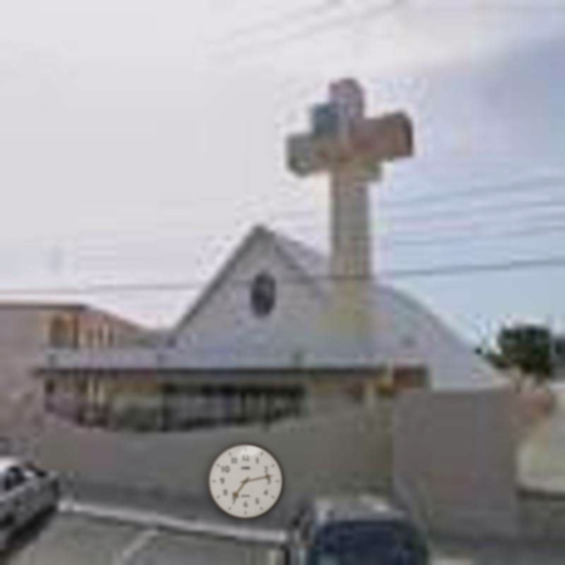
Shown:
7:13
